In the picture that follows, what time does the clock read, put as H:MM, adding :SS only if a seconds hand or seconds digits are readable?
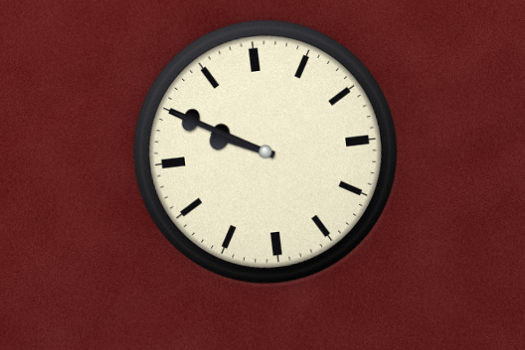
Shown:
9:50
